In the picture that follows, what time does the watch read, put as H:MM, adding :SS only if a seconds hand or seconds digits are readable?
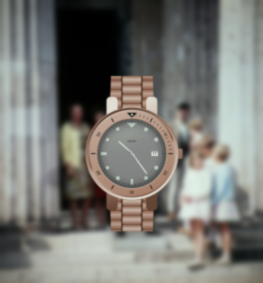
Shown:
10:24
